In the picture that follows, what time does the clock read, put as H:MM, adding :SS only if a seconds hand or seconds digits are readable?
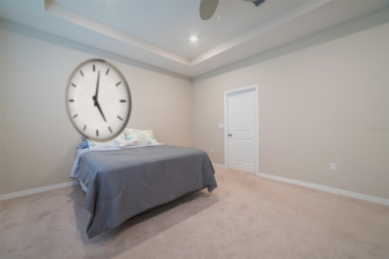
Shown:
5:02
